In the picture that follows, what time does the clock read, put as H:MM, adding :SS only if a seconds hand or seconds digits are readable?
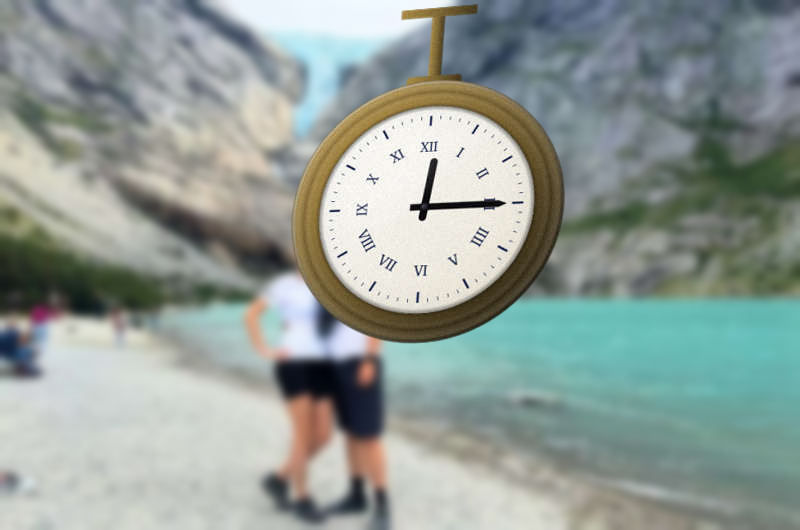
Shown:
12:15
